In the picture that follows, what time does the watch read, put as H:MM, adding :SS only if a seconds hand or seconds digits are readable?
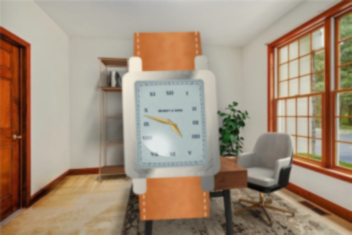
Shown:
4:48
